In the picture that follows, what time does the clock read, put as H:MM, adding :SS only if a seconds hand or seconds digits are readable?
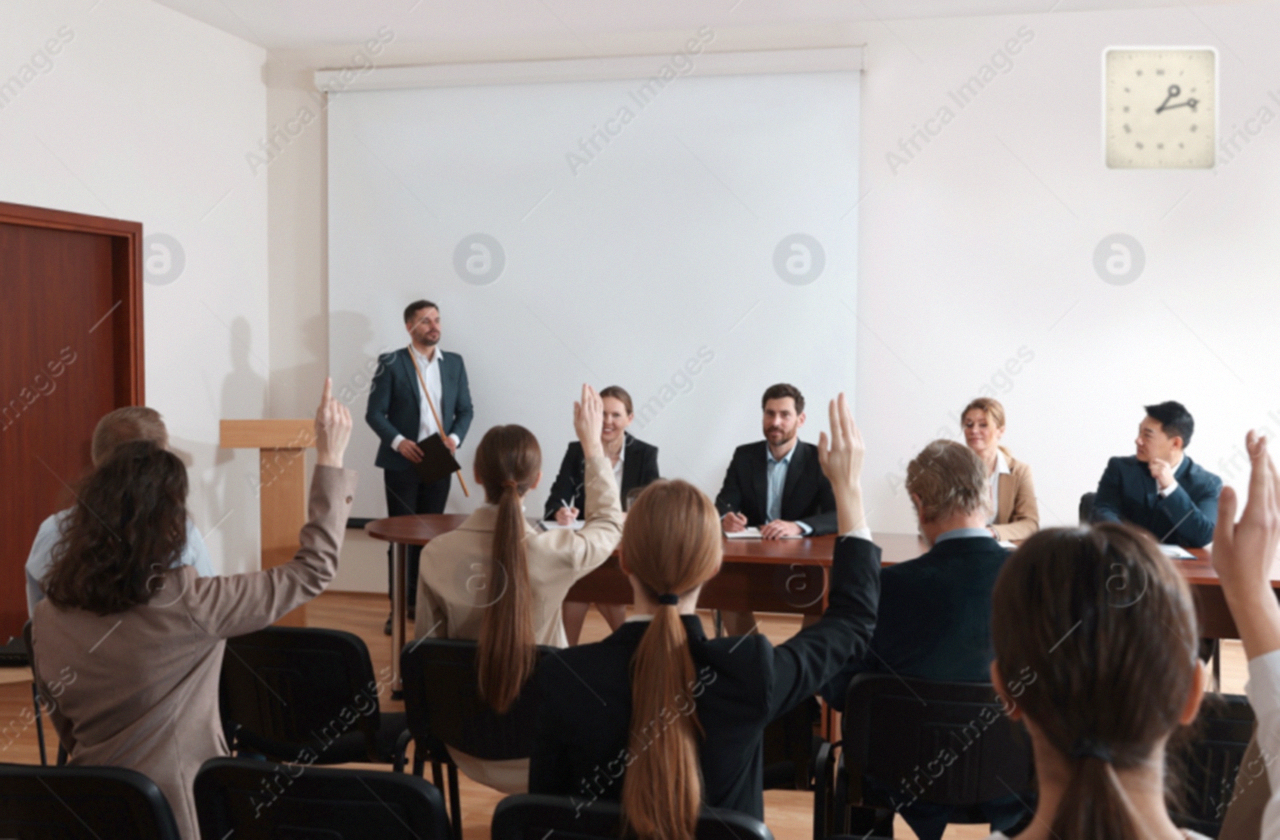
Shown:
1:13
